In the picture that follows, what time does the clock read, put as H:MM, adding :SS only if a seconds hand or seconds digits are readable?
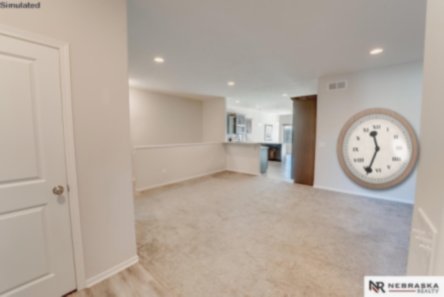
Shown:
11:34
